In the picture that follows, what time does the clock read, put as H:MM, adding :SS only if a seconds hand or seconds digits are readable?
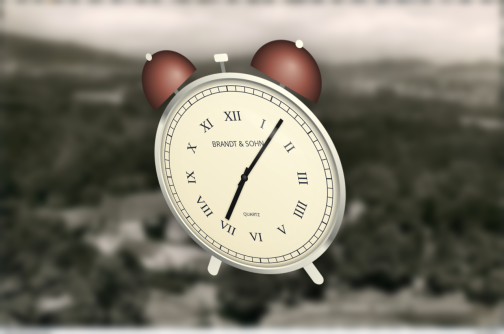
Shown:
7:07
